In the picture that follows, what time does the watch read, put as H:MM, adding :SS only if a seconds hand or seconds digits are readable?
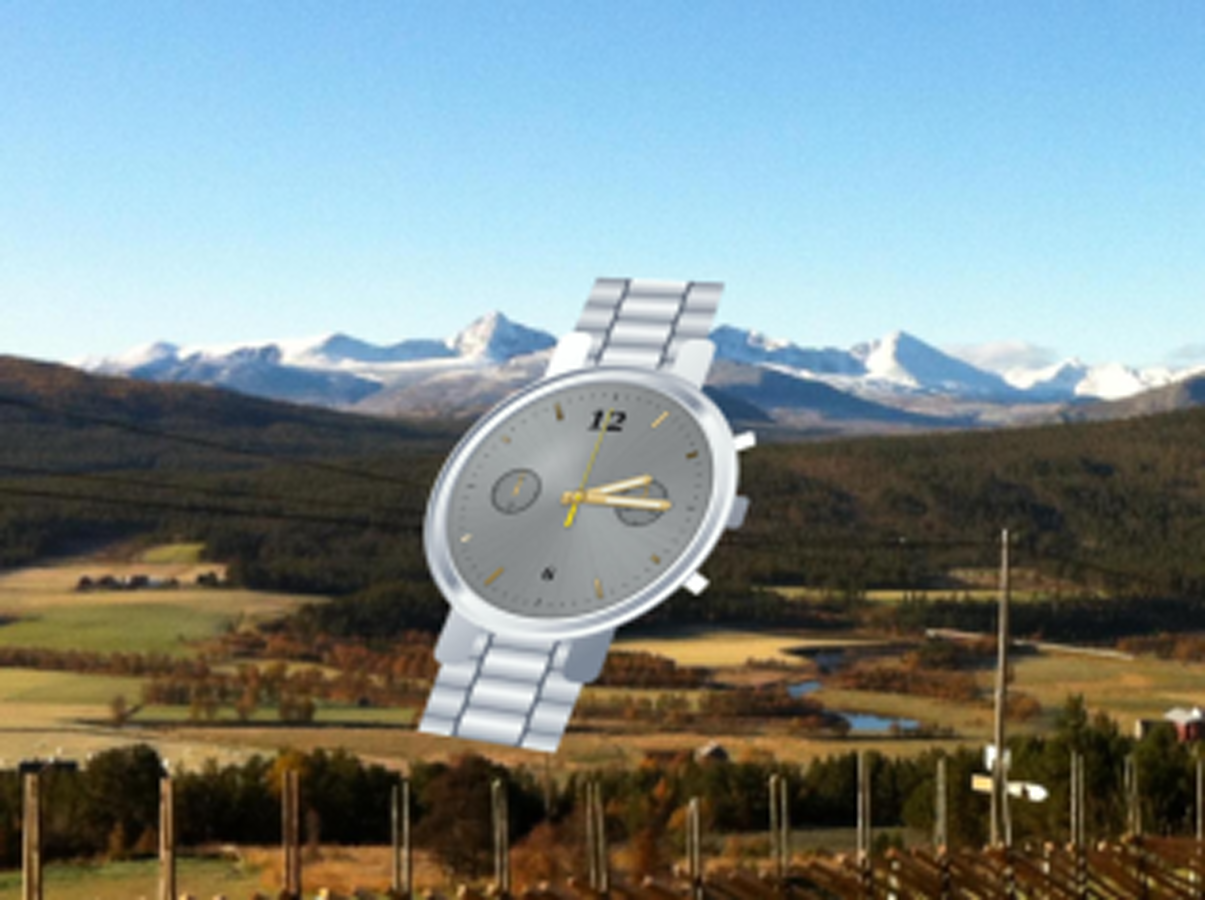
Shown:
2:15
